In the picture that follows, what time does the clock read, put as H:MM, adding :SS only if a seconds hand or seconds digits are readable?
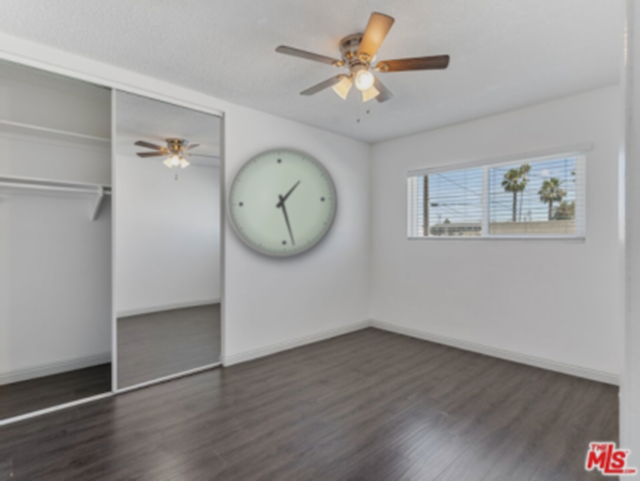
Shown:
1:28
